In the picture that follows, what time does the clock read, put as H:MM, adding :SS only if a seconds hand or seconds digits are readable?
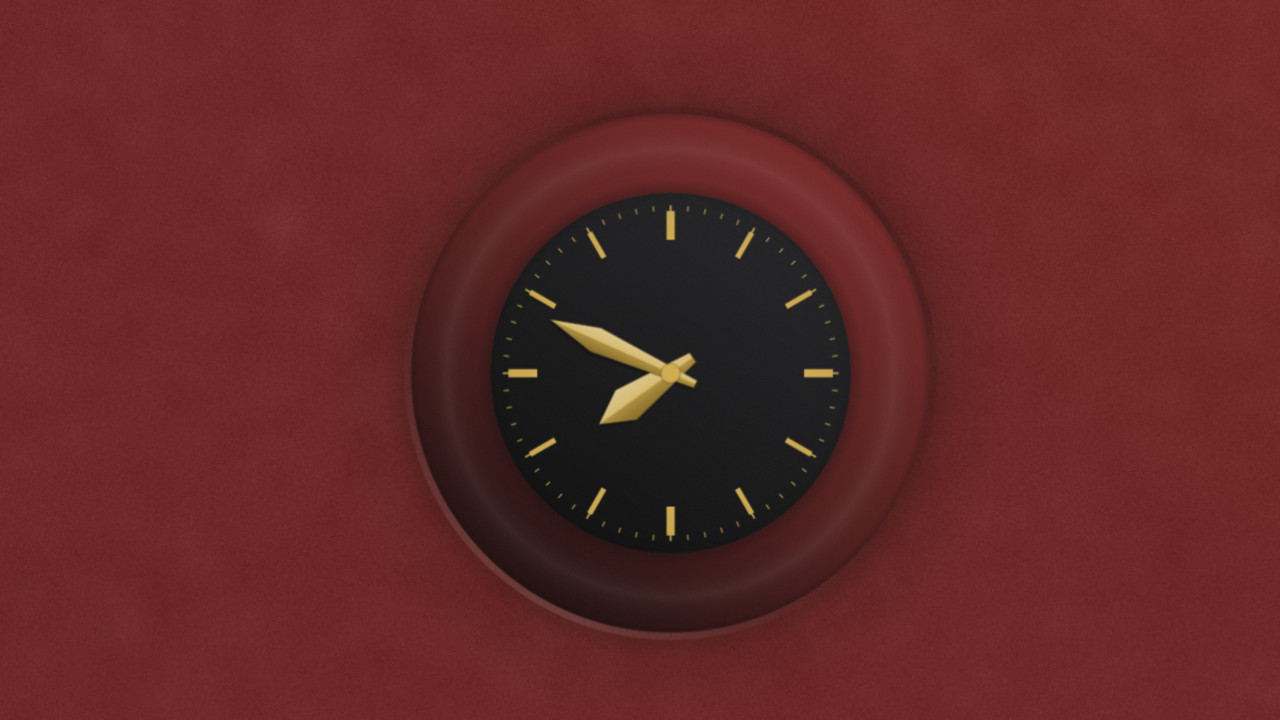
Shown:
7:49
